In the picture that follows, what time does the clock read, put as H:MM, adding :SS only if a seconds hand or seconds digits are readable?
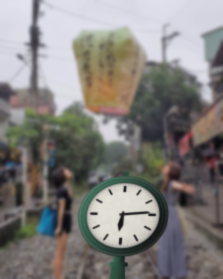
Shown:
6:14
